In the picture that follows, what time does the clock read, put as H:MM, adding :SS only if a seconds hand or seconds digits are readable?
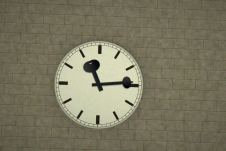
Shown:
11:14
